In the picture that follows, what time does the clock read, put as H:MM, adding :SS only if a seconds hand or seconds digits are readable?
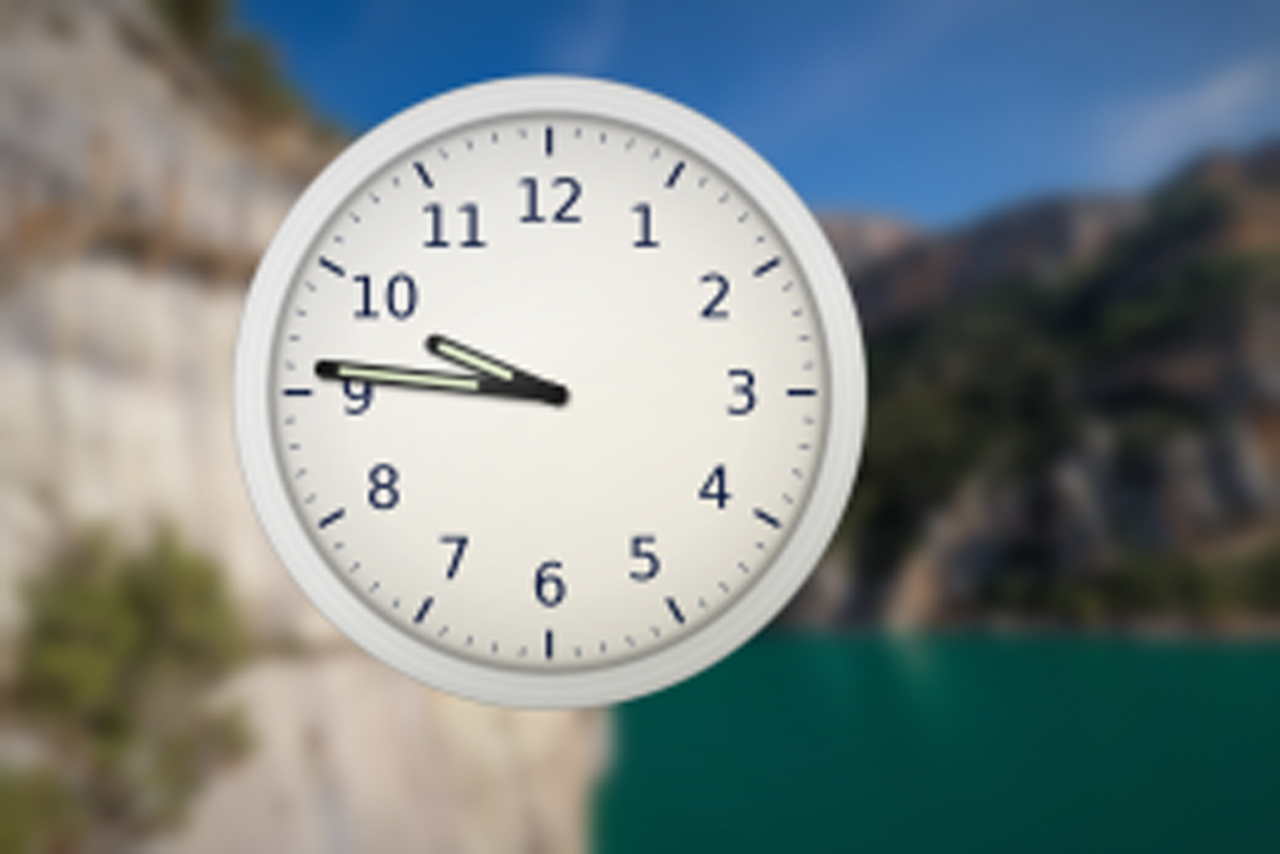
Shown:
9:46
